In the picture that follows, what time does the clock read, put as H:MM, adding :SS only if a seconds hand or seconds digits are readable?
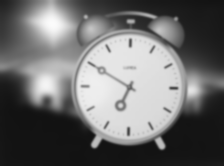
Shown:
6:50
